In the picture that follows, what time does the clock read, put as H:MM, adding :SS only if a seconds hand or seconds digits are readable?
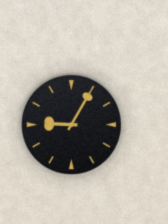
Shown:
9:05
